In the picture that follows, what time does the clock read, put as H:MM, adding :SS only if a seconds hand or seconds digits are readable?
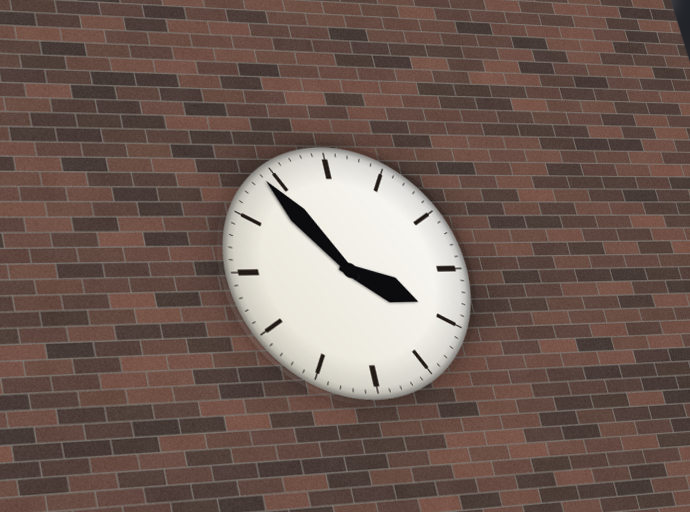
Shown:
3:54
